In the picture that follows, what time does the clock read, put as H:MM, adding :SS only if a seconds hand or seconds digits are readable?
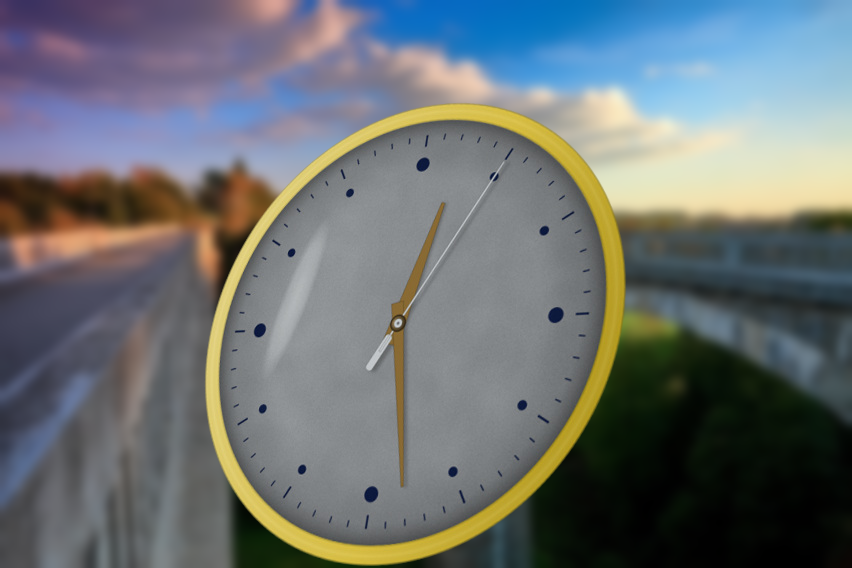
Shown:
12:28:05
